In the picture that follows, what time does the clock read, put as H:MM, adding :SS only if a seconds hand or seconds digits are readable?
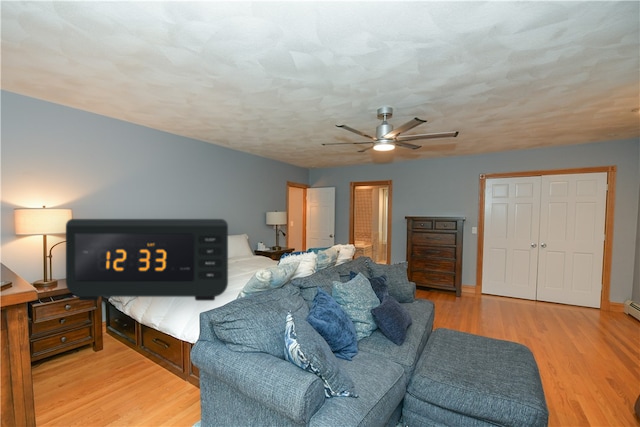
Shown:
12:33
